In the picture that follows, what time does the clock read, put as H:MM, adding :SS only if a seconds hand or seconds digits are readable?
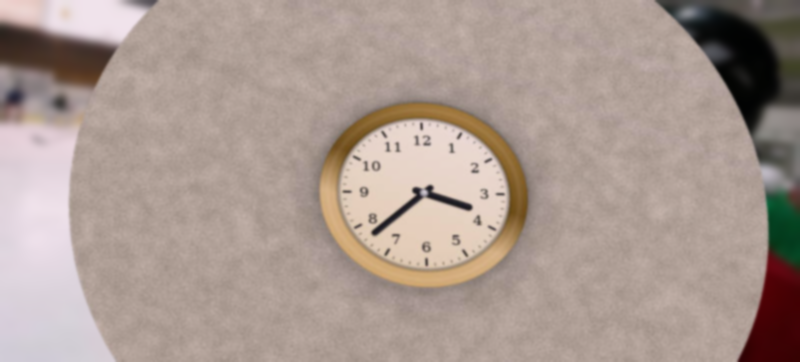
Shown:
3:38
